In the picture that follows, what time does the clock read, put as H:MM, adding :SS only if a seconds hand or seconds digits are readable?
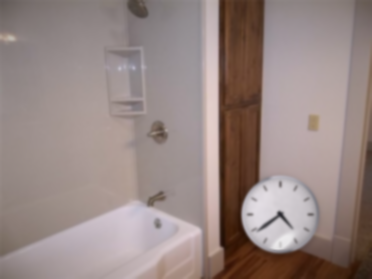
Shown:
4:39
